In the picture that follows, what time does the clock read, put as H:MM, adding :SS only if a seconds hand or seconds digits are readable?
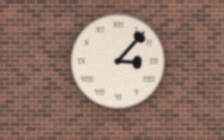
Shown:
3:07
